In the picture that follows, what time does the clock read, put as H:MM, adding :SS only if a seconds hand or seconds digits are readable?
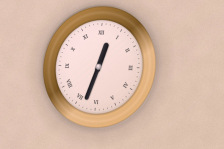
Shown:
12:33
